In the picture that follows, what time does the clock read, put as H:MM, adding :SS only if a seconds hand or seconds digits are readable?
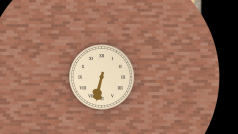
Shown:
6:32
